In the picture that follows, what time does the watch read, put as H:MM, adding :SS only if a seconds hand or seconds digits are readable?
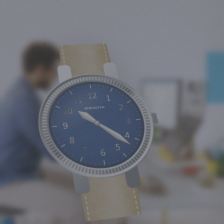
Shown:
10:22
